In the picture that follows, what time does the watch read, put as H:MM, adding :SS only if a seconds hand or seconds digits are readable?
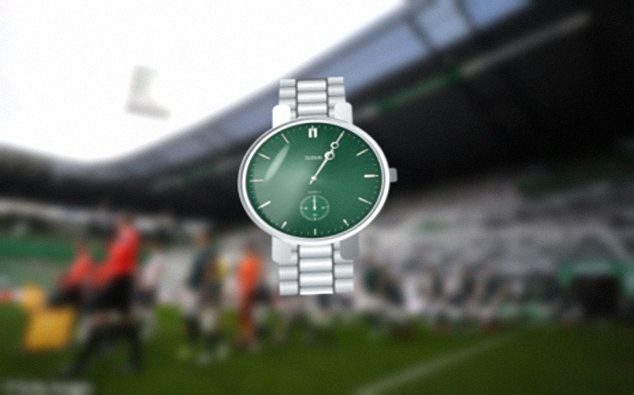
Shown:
1:05
